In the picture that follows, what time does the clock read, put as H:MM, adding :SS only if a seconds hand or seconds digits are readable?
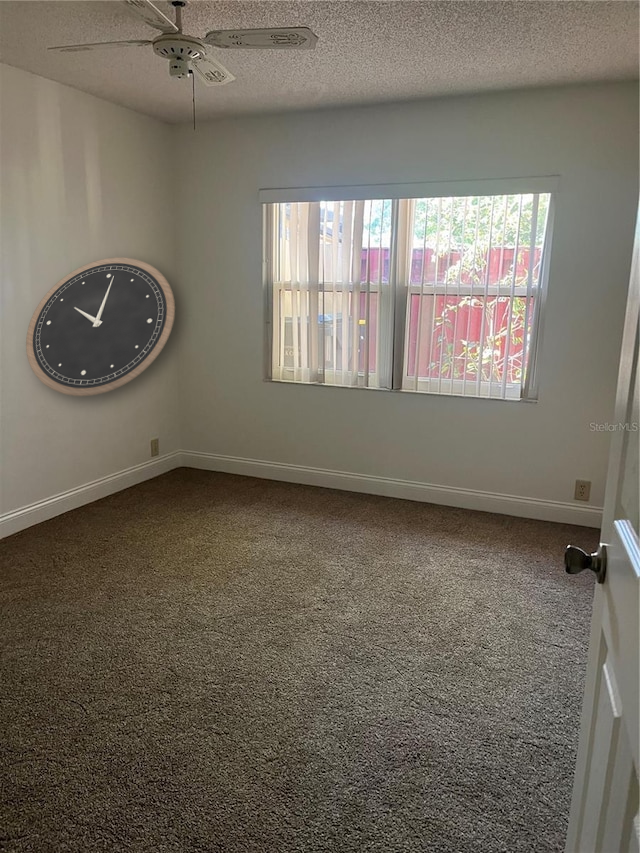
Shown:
10:01
